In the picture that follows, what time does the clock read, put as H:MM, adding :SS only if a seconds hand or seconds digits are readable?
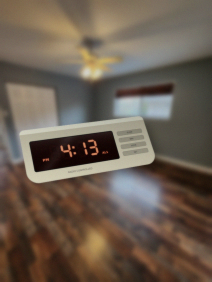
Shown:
4:13
